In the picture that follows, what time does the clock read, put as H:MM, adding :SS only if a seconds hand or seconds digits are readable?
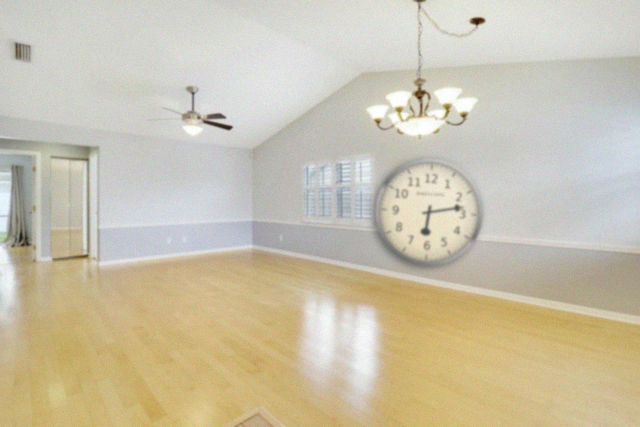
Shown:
6:13
